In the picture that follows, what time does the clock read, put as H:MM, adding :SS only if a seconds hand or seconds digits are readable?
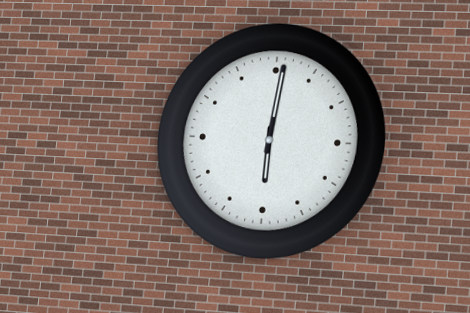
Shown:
6:01
